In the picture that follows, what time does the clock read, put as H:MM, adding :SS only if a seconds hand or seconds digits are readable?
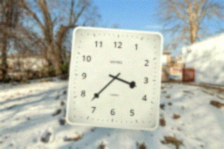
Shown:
3:37
